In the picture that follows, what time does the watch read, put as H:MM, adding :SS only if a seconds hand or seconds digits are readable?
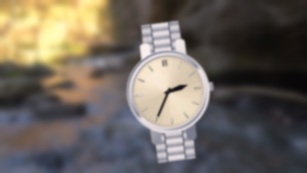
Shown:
2:35
